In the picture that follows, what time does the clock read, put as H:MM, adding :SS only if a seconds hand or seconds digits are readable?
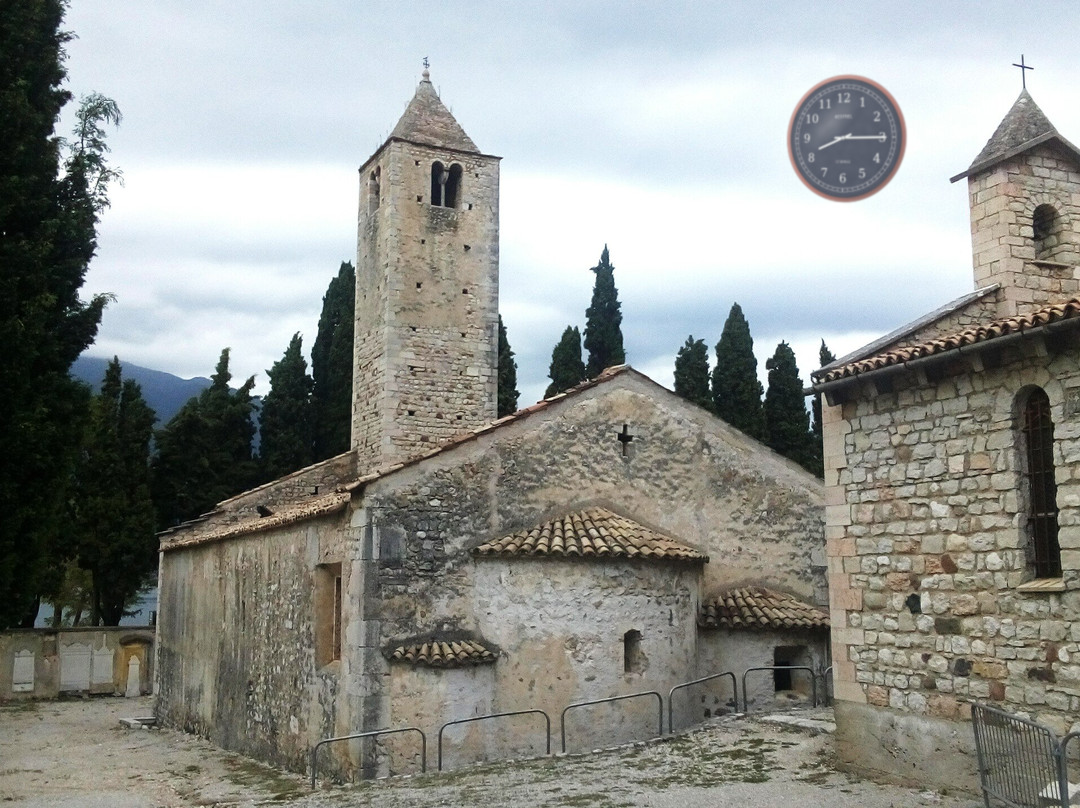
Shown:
8:15
